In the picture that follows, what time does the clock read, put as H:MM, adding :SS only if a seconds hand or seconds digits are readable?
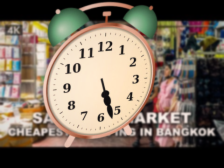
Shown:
5:27
